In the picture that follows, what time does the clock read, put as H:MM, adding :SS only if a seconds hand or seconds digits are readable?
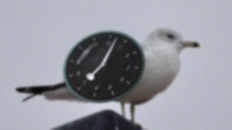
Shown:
7:02
